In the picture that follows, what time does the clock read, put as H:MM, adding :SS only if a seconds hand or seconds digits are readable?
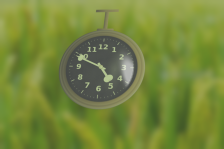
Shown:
4:49
